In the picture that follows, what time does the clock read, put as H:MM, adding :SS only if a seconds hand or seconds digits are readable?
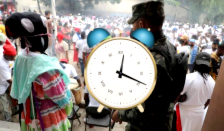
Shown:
12:19
